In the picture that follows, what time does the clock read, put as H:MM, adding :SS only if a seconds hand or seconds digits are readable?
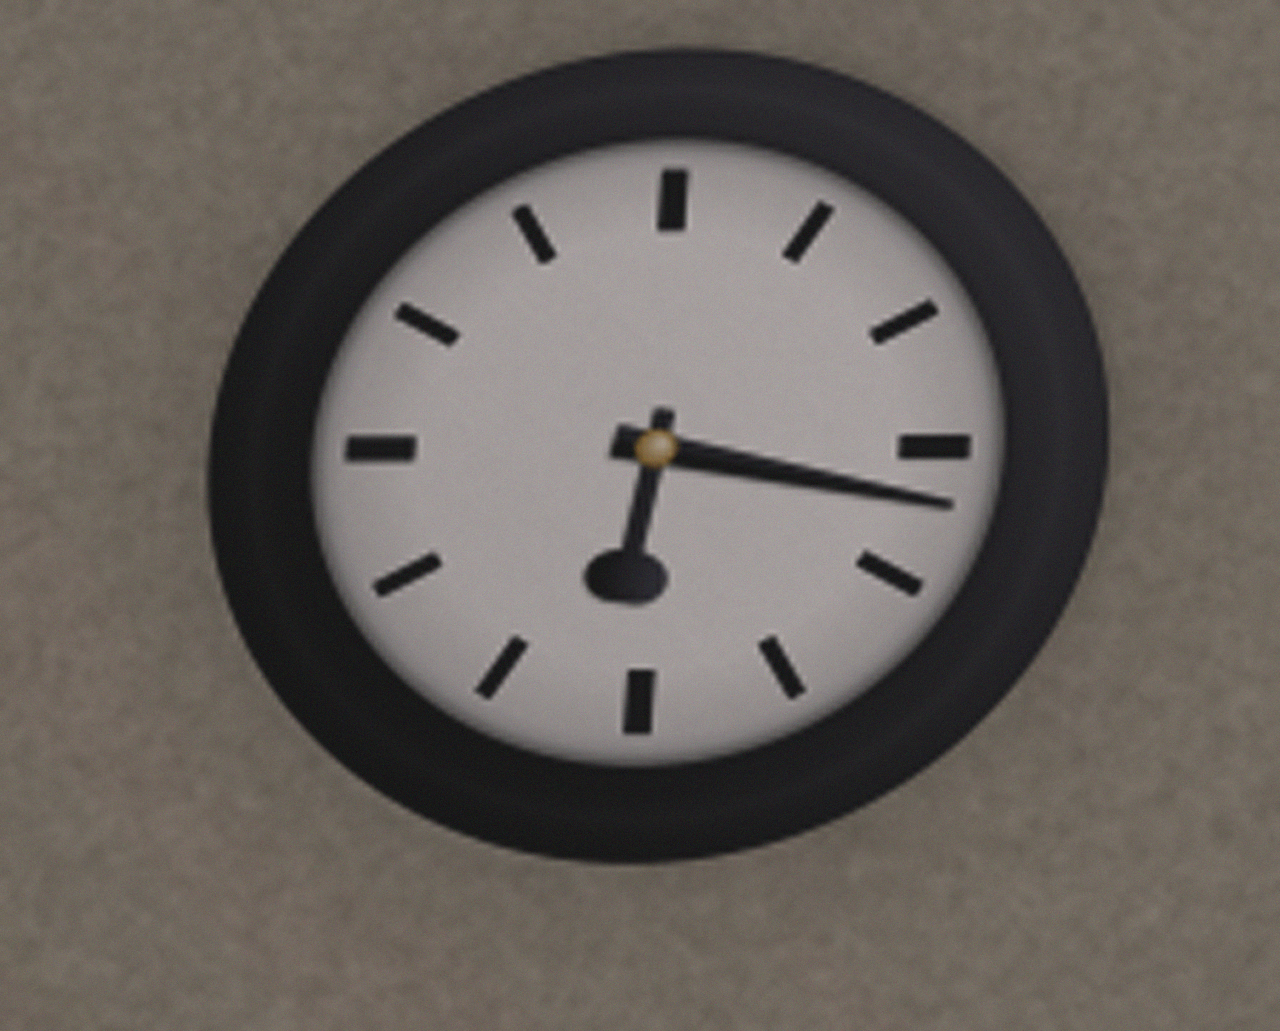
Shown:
6:17
